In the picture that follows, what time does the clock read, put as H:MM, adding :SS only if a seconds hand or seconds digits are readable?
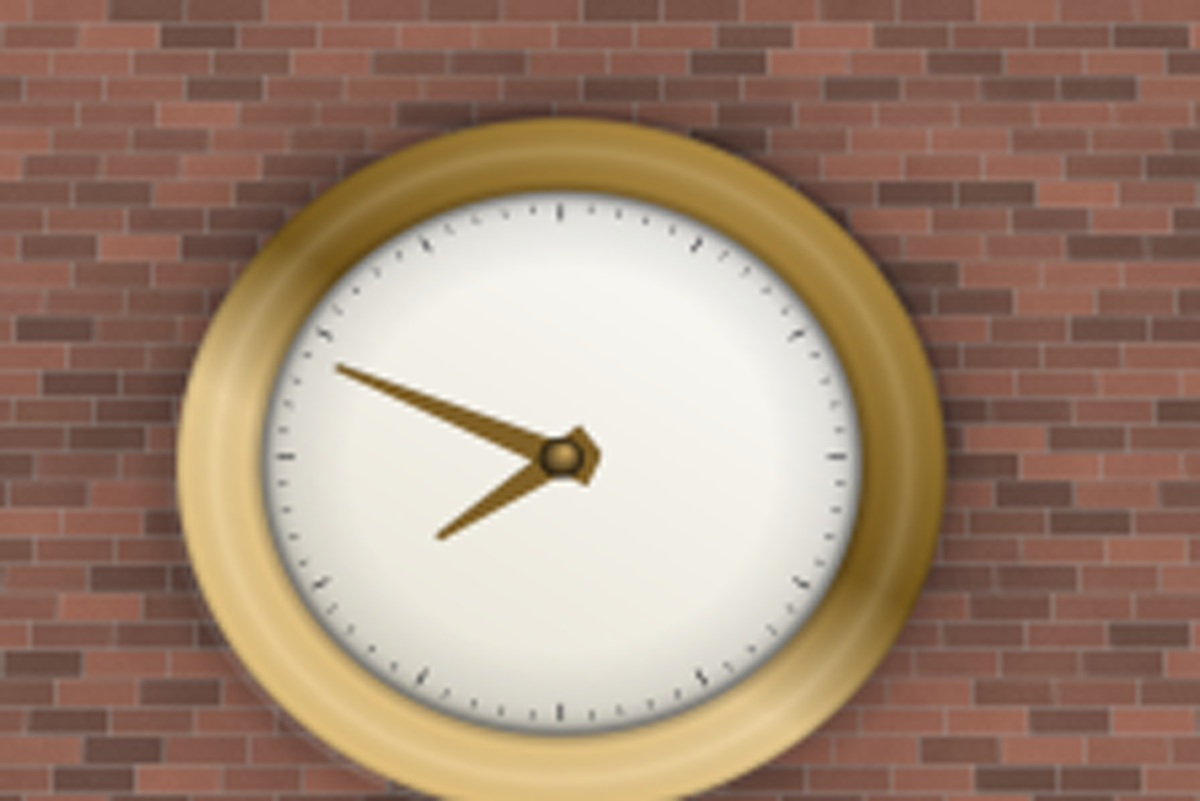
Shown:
7:49
